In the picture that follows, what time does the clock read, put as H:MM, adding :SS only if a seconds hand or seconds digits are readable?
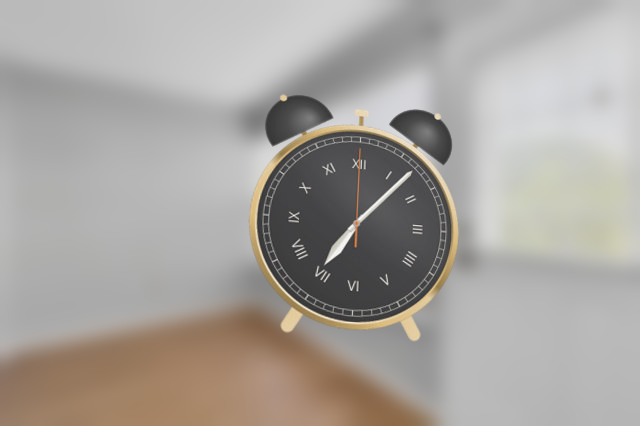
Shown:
7:07:00
